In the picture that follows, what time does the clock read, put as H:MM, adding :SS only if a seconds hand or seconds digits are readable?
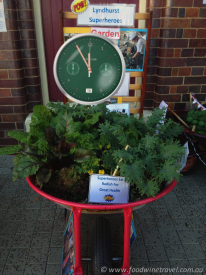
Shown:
11:55
